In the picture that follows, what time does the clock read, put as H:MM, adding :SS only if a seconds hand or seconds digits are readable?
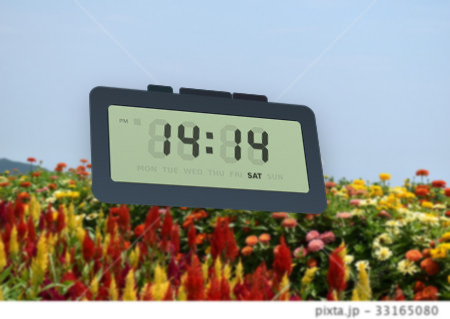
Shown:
14:14
